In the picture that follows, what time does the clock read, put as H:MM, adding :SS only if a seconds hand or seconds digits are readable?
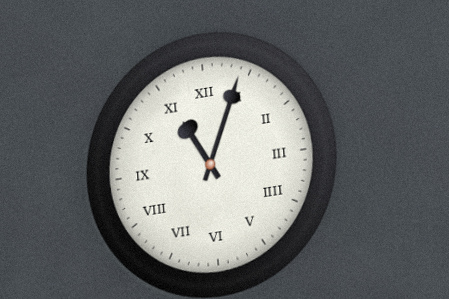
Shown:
11:04
